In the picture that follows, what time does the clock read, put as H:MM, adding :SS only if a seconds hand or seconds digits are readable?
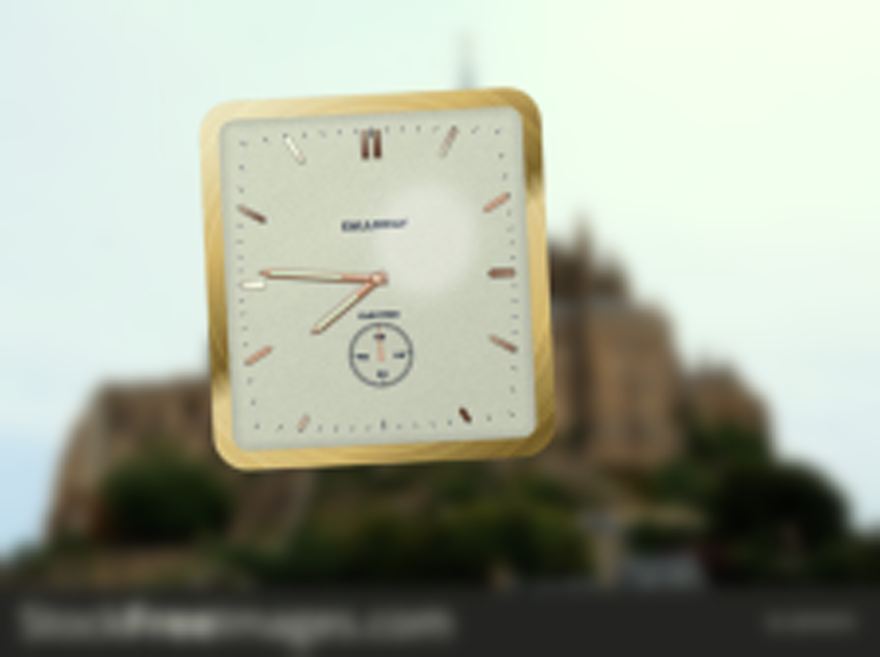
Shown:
7:46
